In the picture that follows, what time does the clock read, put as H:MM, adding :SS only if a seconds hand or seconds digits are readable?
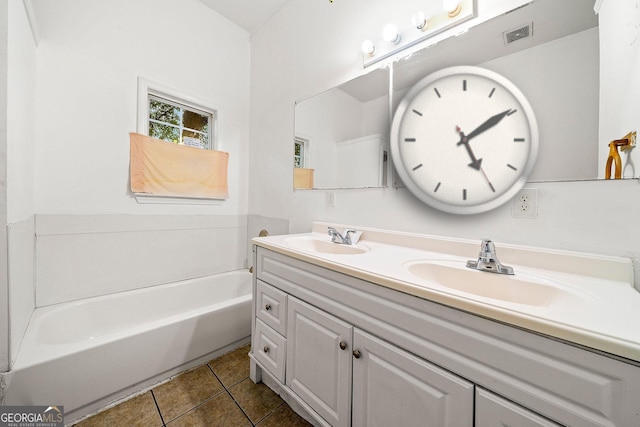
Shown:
5:09:25
